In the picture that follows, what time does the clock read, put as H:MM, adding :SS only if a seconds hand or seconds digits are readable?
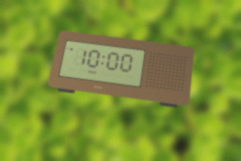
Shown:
10:00
